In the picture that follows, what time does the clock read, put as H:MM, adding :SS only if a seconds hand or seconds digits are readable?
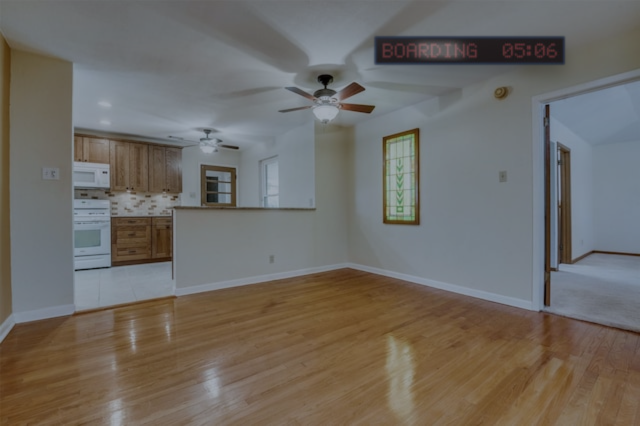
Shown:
5:06
